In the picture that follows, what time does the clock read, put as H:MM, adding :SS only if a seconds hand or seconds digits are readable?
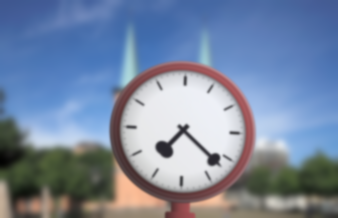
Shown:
7:22
